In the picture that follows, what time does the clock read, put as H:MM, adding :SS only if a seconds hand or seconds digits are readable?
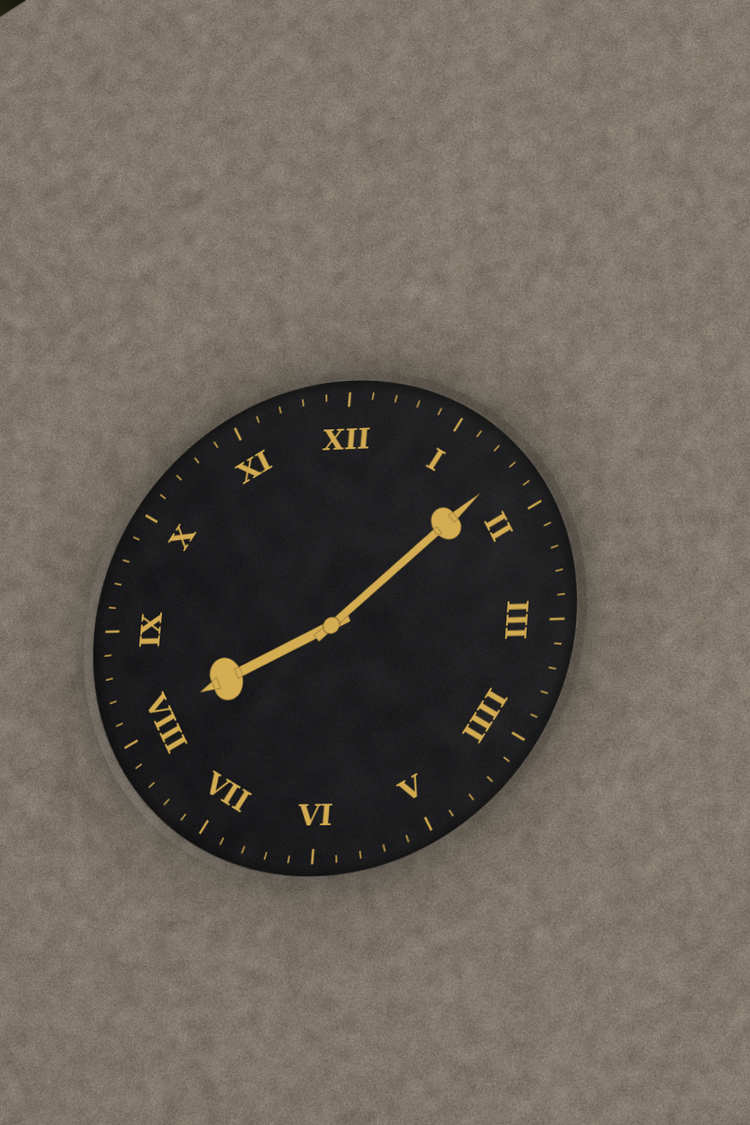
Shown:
8:08
